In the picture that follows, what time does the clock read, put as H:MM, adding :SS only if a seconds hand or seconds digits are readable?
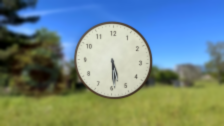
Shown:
5:29
